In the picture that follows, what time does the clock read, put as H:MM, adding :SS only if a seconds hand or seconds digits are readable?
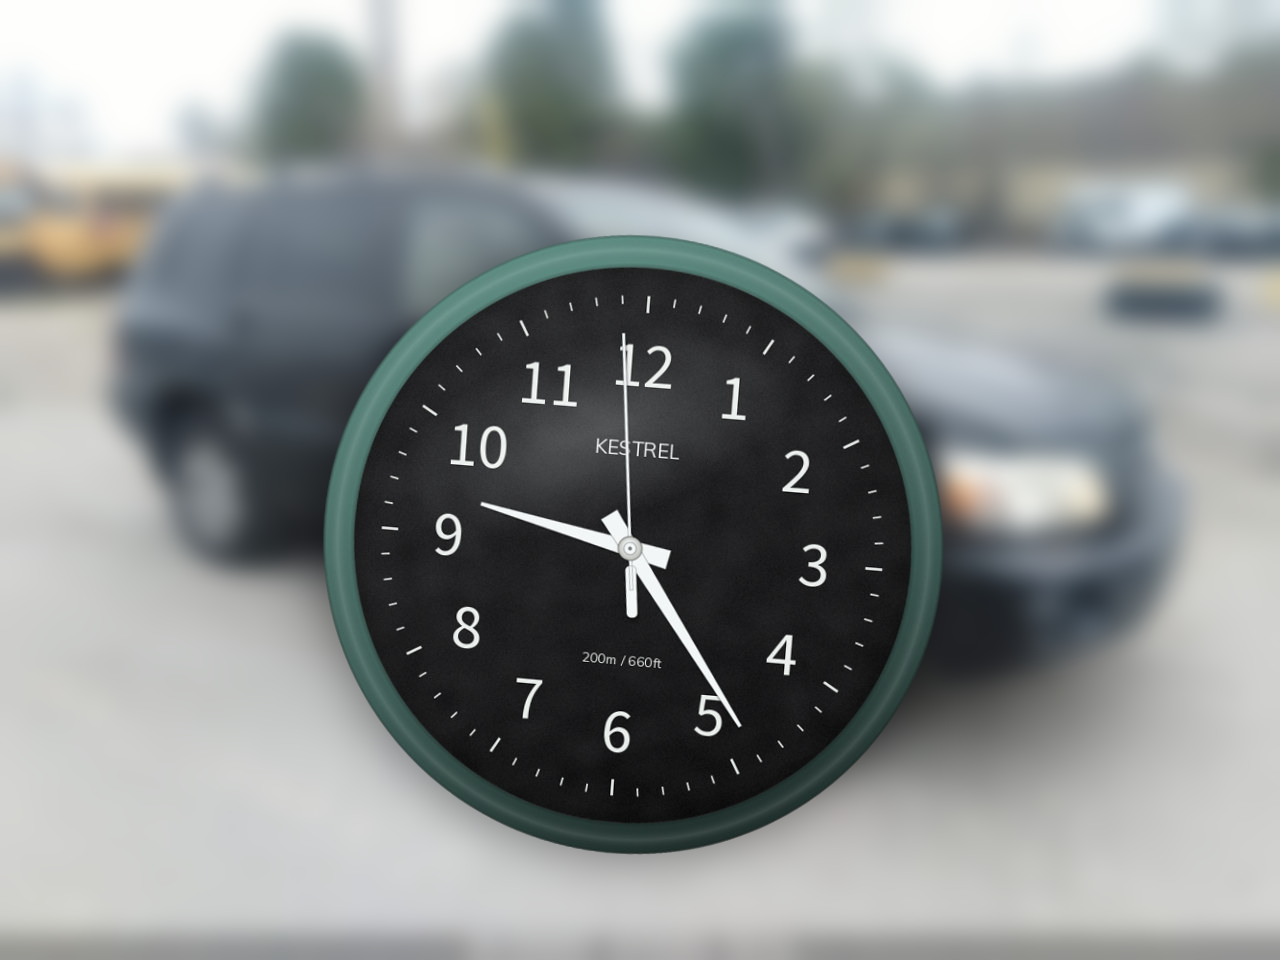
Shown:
9:23:59
